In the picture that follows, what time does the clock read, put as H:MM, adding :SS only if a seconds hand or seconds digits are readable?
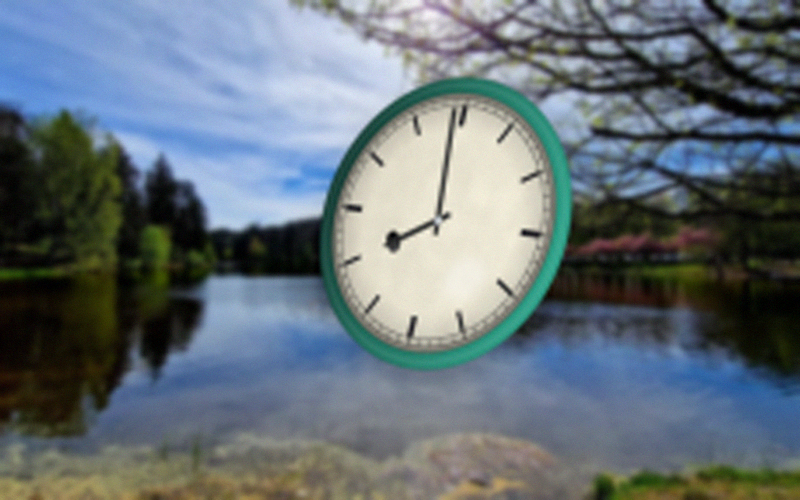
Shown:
7:59
